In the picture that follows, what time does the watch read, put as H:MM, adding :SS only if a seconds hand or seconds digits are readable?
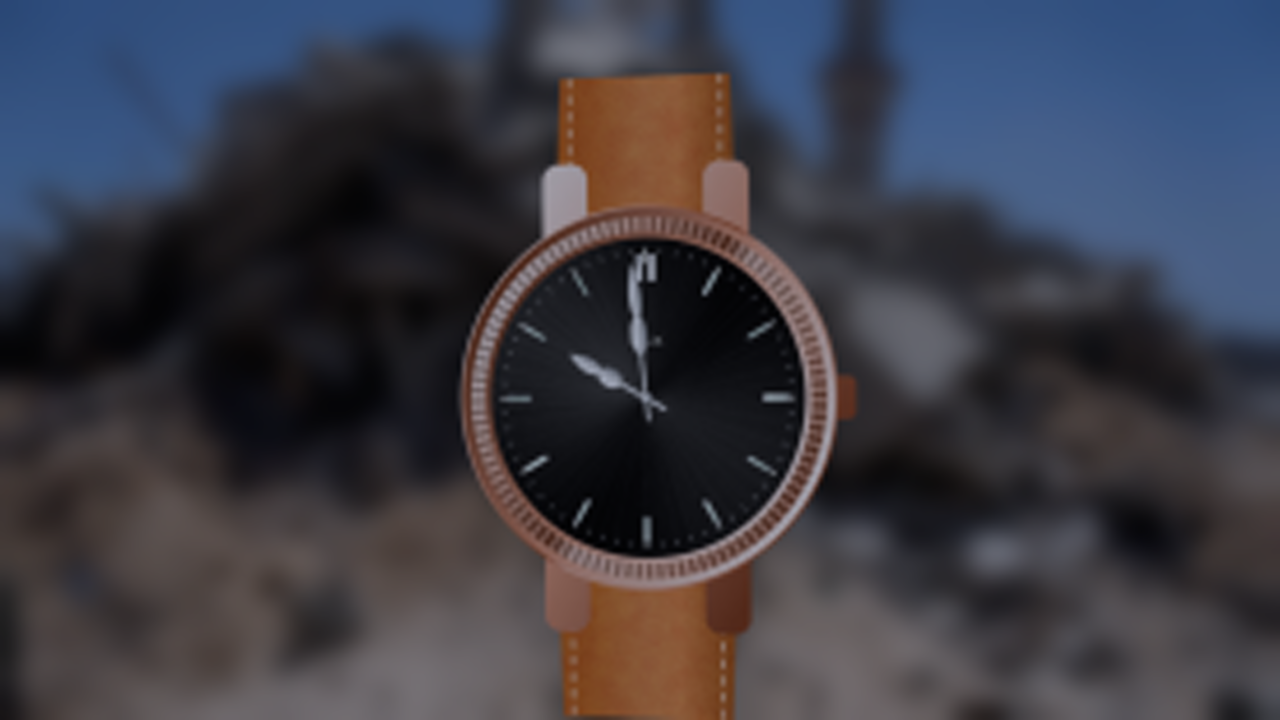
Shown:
9:59
